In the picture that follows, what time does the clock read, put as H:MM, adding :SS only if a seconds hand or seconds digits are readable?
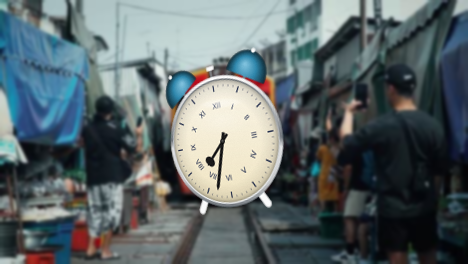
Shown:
7:33
